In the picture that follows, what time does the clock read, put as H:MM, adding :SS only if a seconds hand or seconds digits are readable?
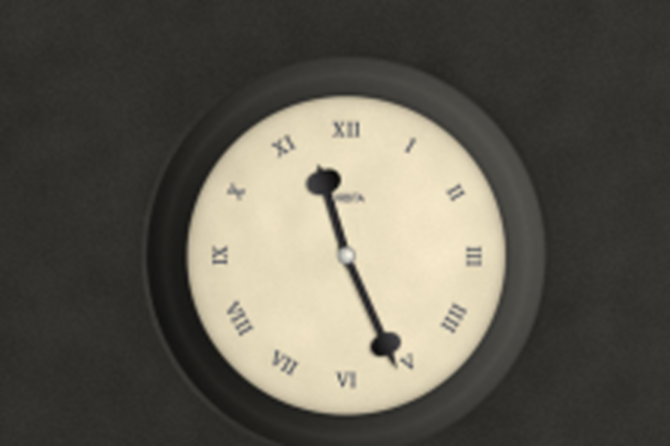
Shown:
11:26
